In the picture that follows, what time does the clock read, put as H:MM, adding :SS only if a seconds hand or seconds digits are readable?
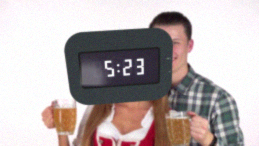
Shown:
5:23
